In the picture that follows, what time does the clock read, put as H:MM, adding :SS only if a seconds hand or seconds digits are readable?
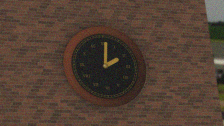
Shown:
2:01
